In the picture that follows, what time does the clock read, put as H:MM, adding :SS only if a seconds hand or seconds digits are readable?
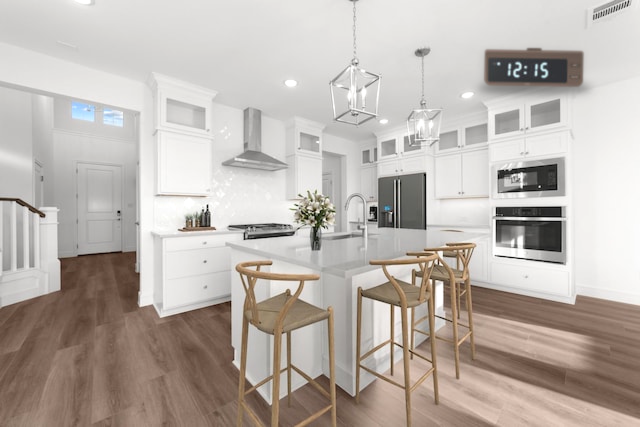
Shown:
12:15
